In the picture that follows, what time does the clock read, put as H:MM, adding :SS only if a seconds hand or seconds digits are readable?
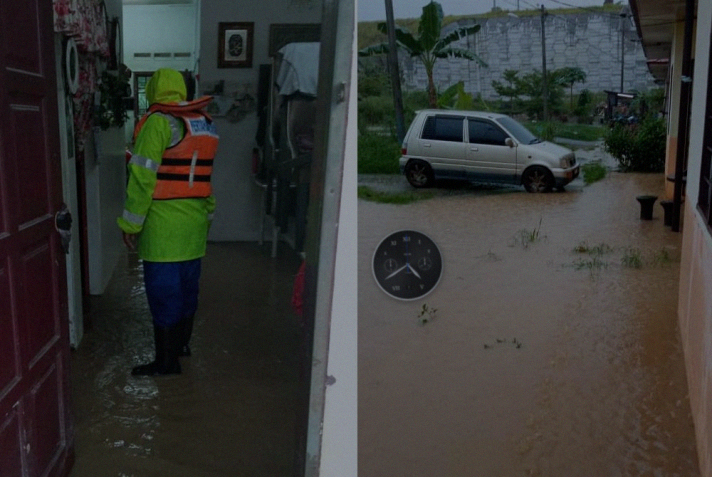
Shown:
4:40
